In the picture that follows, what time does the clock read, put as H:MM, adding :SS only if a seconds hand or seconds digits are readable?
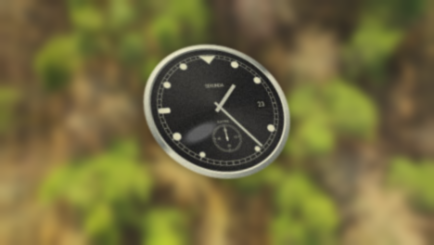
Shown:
1:24
